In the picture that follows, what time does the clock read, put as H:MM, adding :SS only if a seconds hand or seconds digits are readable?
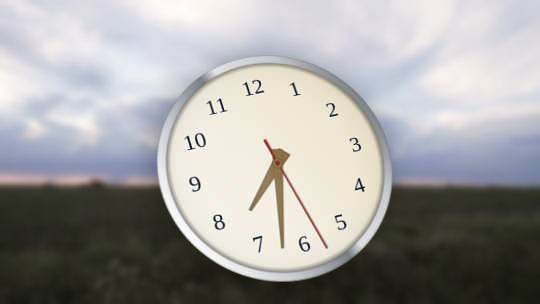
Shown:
7:32:28
